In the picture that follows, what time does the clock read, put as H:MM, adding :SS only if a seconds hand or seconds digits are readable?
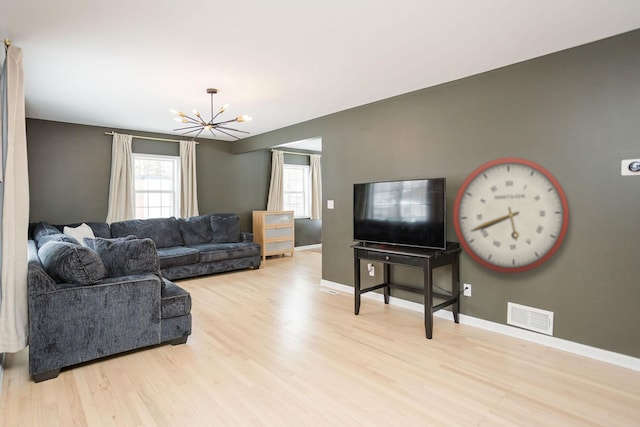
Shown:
5:42
